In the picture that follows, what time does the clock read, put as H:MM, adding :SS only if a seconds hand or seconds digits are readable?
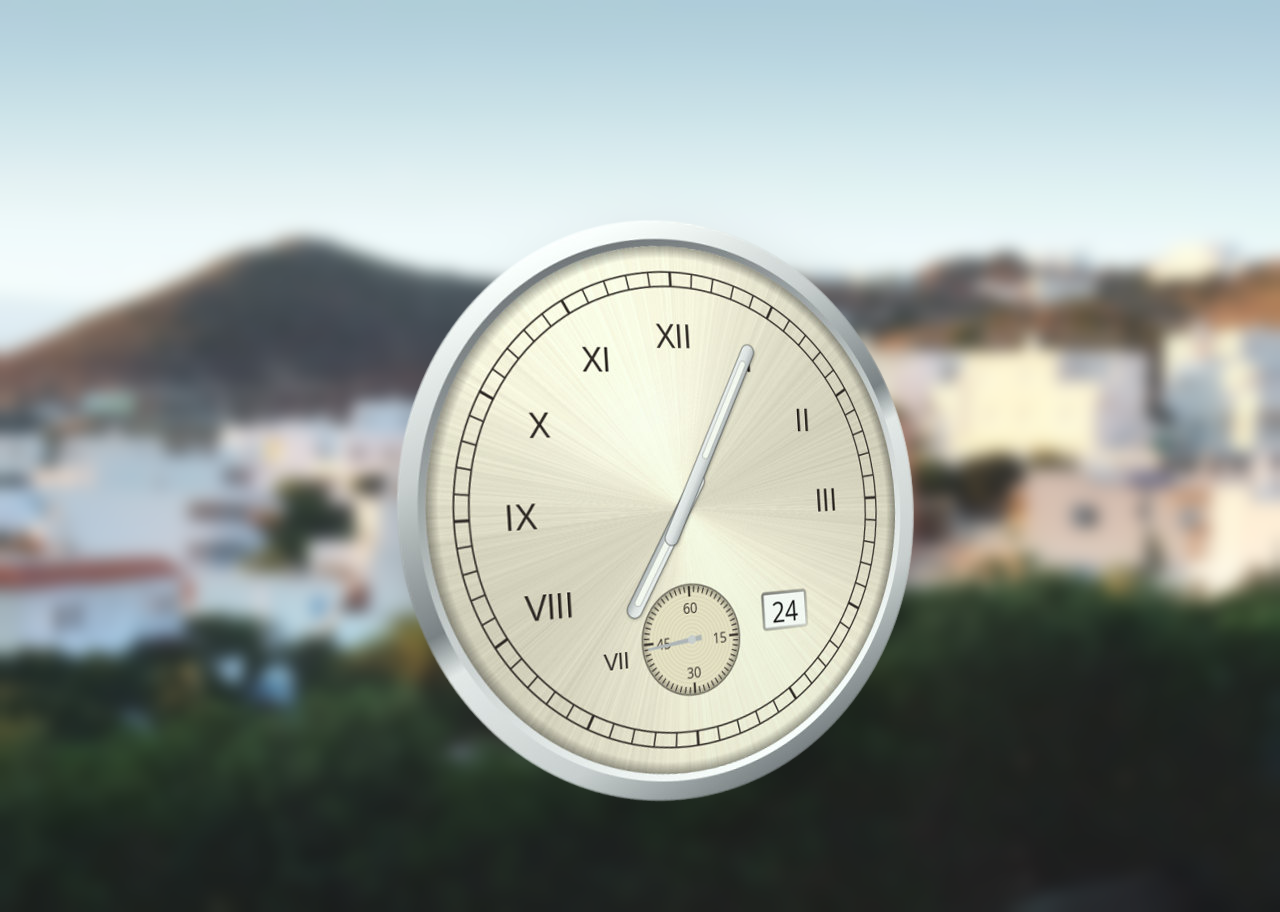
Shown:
7:04:44
